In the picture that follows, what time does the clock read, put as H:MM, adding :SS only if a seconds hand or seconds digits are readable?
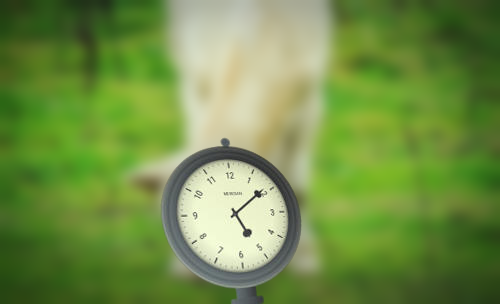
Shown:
5:09
